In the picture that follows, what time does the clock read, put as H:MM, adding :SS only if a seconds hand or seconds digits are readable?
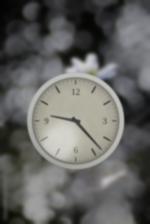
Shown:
9:23
